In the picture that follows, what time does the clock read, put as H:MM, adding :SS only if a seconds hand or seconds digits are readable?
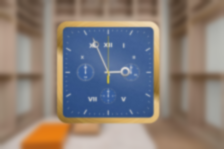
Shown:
2:56
